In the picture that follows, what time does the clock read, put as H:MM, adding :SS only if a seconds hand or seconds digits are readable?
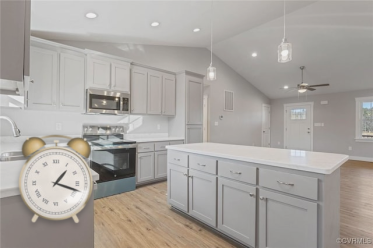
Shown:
1:18
